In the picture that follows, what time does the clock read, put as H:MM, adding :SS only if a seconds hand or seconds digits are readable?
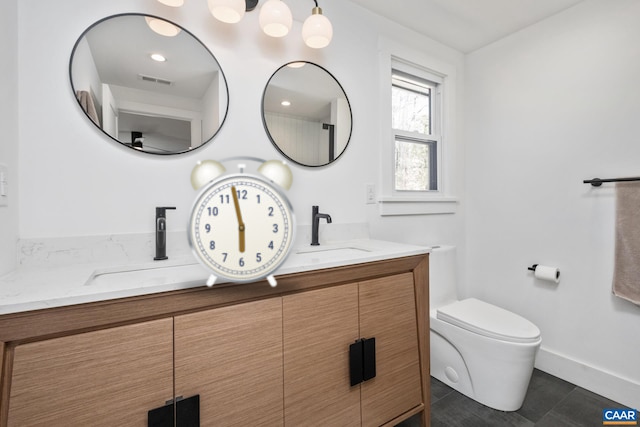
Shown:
5:58
